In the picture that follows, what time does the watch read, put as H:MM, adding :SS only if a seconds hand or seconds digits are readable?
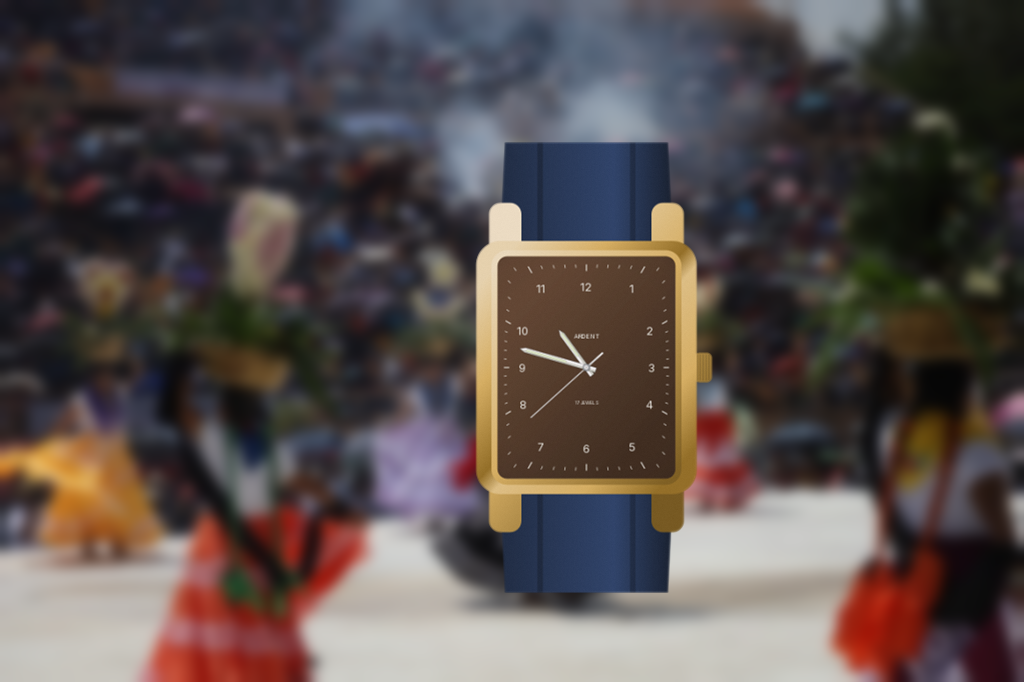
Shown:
10:47:38
